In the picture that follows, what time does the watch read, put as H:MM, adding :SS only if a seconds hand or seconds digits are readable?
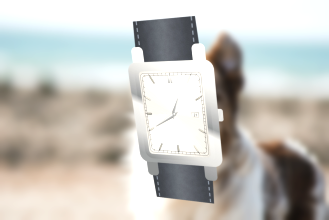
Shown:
12:40
